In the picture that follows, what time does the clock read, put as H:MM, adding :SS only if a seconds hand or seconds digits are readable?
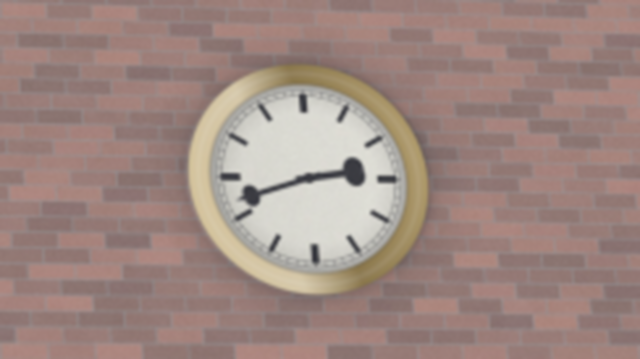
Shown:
2:42
